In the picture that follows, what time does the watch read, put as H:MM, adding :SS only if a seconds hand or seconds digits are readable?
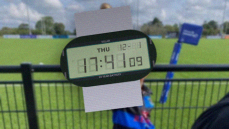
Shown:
17:41:09
